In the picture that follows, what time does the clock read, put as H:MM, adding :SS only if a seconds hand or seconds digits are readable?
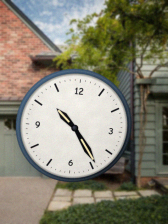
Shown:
10:24
